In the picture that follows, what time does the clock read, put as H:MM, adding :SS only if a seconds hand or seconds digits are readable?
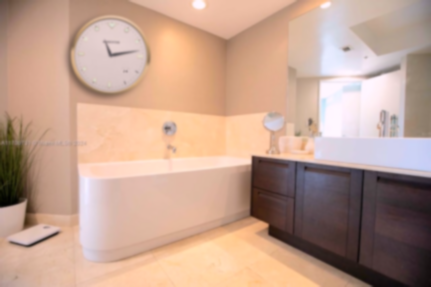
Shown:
11:13
